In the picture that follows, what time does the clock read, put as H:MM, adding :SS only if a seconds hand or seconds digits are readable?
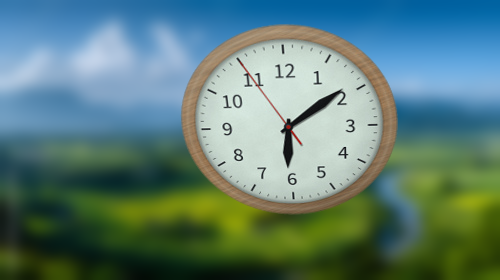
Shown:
6:08:55
